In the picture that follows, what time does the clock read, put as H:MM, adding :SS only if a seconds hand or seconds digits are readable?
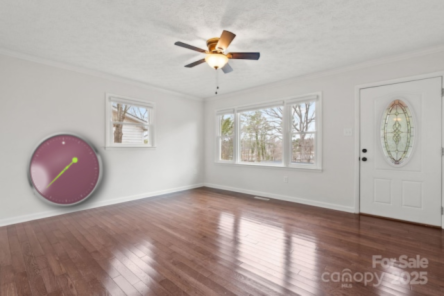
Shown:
1:38
